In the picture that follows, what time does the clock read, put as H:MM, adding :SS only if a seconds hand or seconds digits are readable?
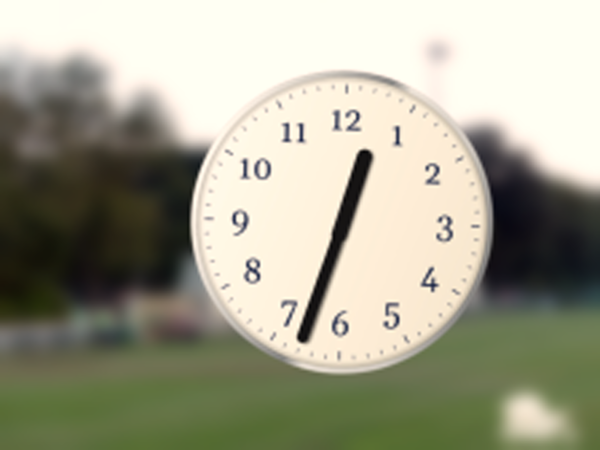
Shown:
12:33
